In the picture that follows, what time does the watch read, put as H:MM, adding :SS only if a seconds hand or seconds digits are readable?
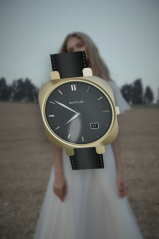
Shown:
7:51
